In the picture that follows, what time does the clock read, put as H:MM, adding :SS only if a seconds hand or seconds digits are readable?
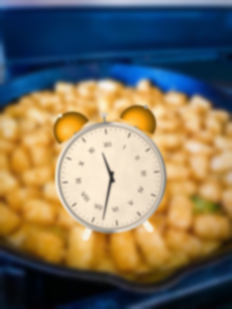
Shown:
11:33
